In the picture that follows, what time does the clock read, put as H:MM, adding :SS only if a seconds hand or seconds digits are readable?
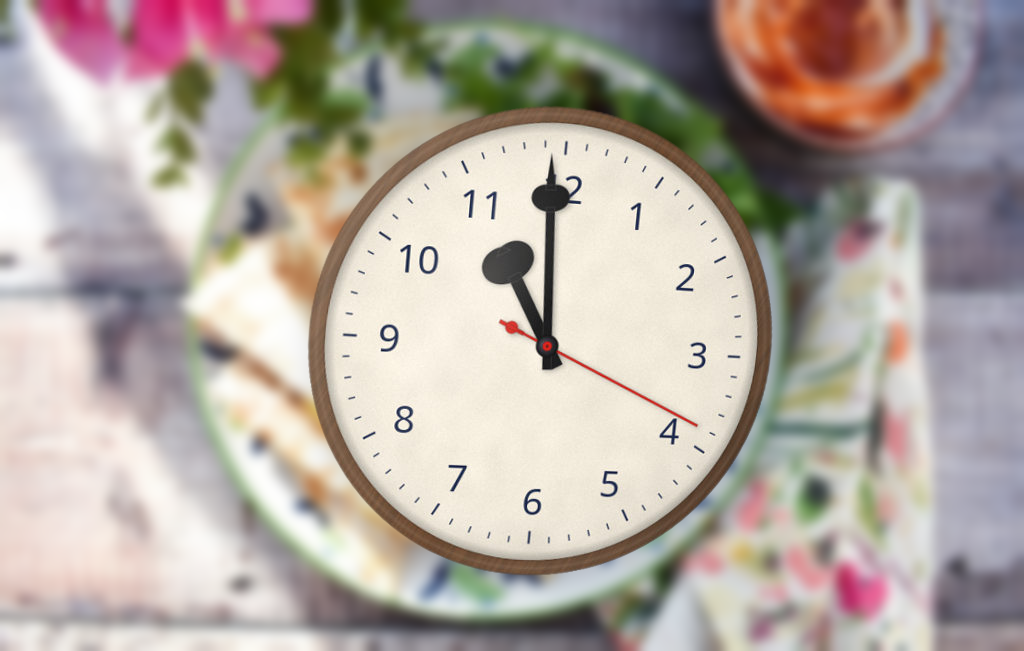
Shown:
10:59:19
